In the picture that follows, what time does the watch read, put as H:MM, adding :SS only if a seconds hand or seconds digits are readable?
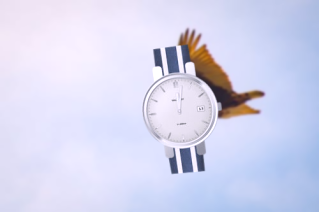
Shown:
12:02
